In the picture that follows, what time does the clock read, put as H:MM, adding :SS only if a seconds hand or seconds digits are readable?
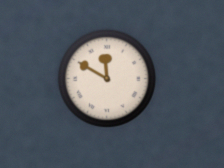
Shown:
11:50
